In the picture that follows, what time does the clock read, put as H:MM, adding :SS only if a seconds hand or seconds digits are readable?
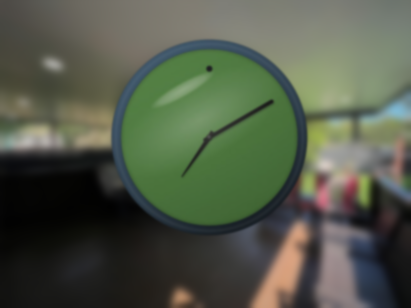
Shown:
7:10
